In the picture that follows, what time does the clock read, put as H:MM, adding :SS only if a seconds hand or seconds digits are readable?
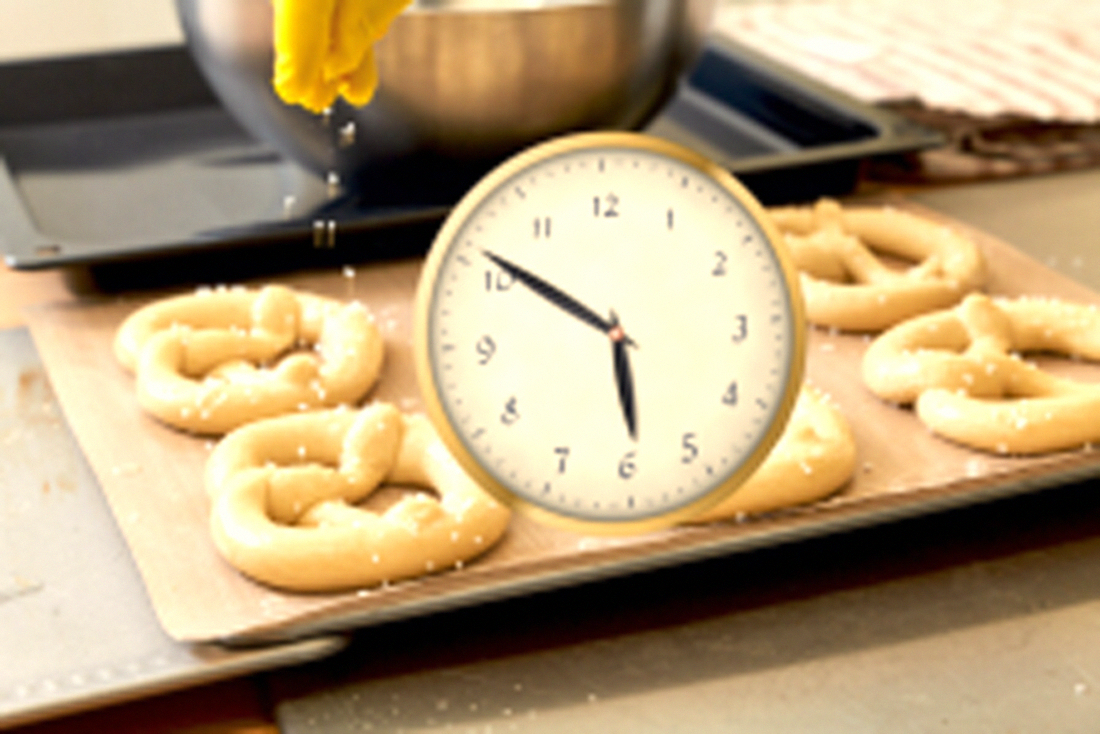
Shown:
5:51
